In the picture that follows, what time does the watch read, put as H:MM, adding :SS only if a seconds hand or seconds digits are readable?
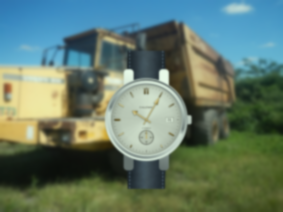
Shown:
10:05
